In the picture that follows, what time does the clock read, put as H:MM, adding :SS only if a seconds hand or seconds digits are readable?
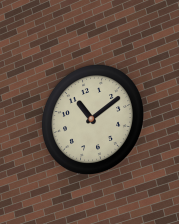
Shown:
11:12
